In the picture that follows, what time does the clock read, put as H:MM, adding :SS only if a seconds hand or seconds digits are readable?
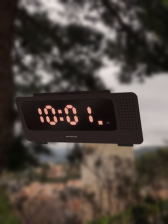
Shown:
10:01
